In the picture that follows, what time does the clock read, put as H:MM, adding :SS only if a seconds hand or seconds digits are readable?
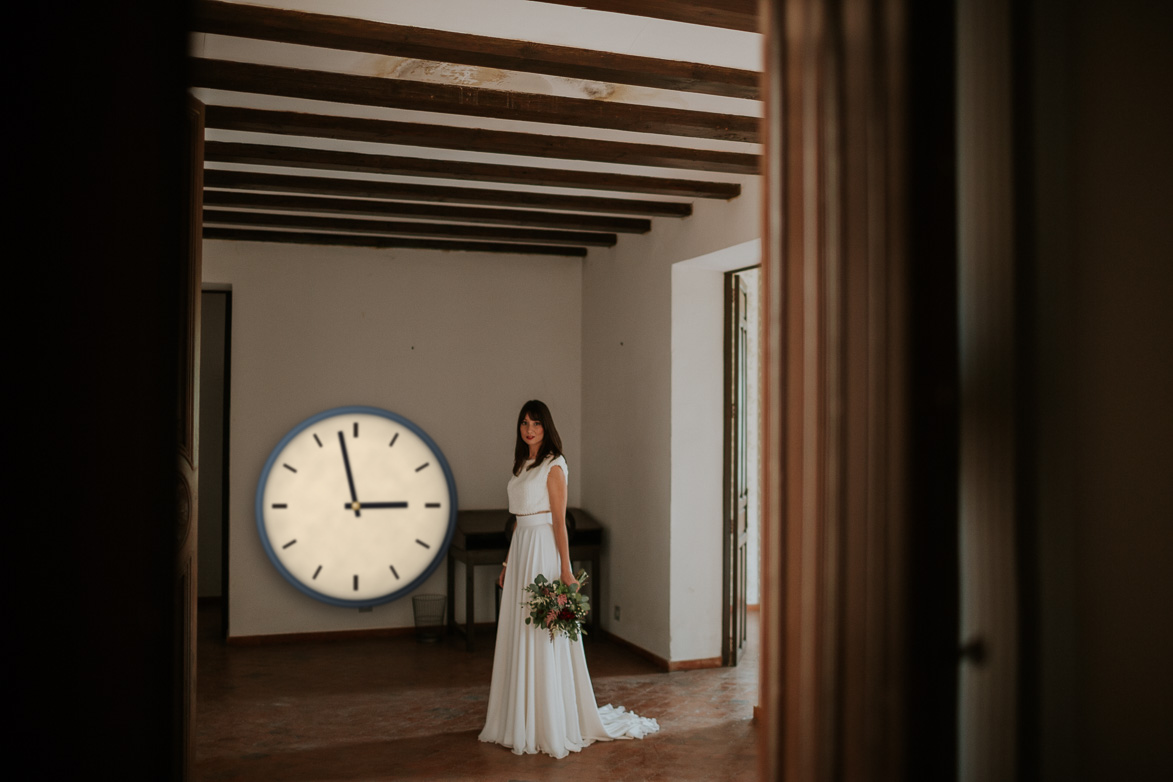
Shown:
2:58
